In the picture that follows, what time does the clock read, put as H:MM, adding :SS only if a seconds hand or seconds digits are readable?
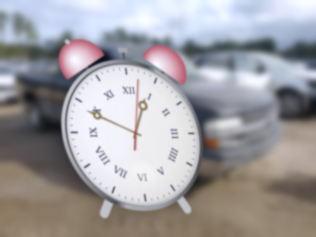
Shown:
12:49:02
